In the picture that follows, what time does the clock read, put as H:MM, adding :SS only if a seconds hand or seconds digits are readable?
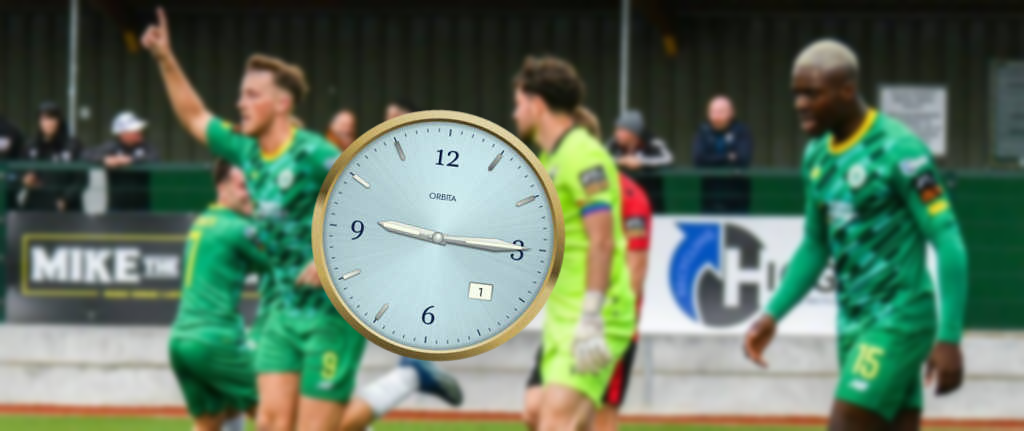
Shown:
9:15
